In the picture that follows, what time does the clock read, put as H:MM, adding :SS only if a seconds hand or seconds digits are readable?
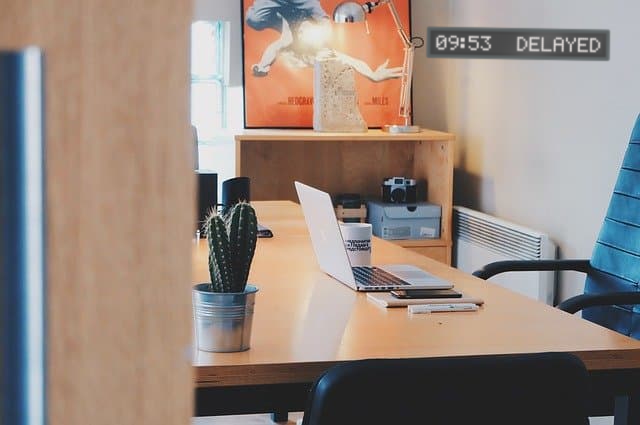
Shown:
9:53
